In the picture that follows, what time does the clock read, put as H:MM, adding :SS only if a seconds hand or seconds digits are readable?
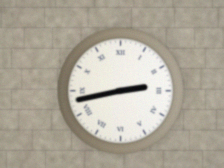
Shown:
2:43
